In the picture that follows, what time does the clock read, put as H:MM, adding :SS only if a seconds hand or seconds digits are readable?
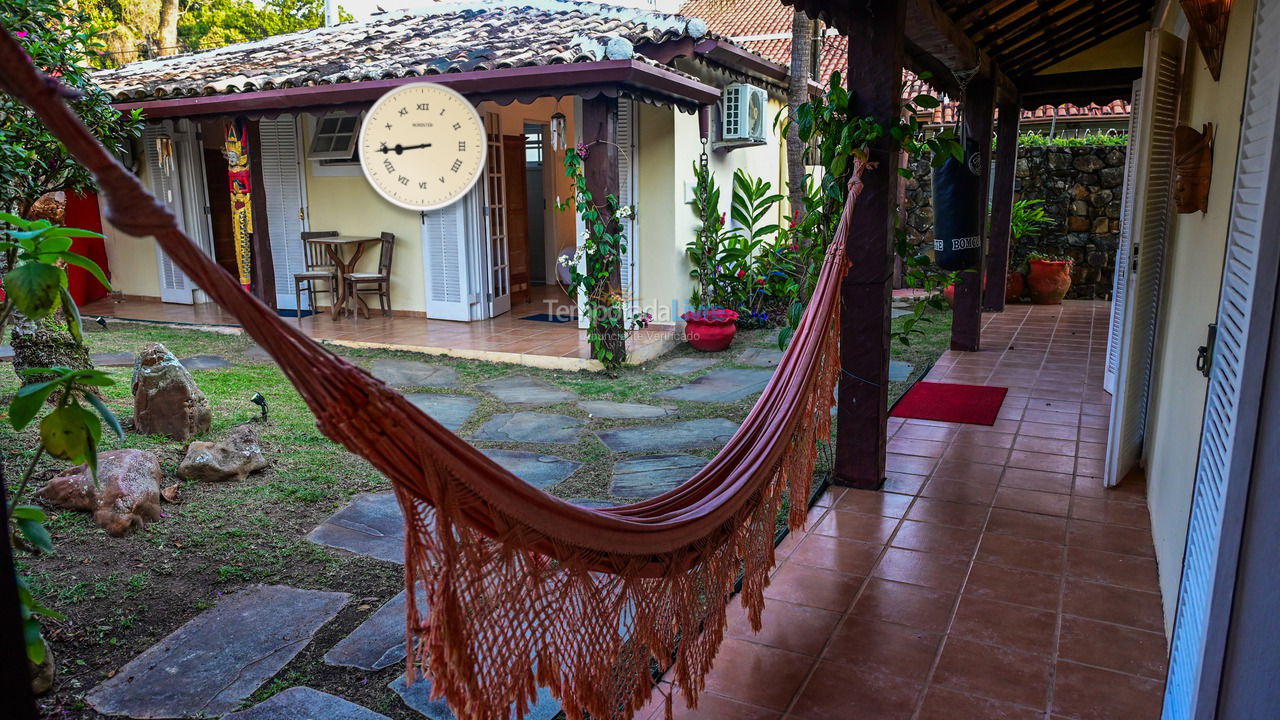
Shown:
8:44
